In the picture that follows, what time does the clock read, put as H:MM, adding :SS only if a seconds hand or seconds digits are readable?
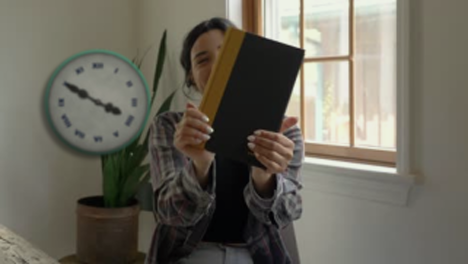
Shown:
3:50
